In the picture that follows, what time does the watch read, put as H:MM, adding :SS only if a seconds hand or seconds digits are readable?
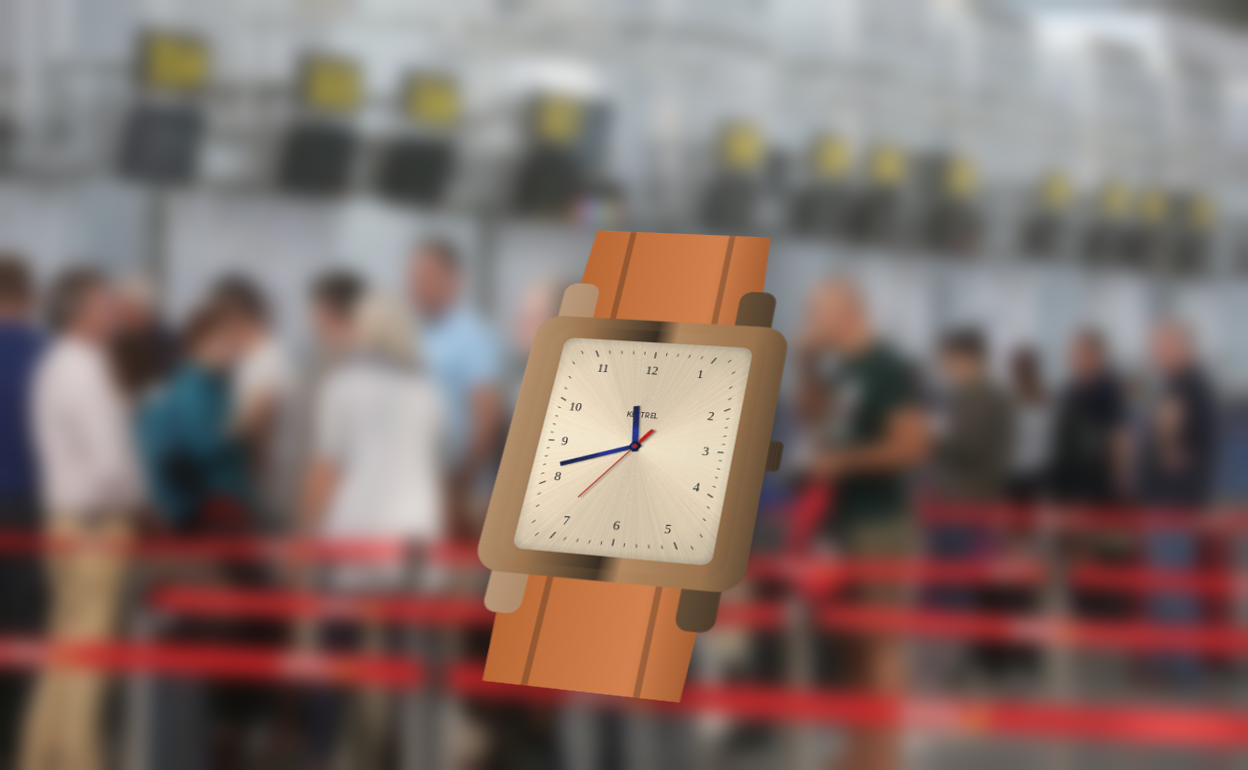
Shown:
11:41:36
